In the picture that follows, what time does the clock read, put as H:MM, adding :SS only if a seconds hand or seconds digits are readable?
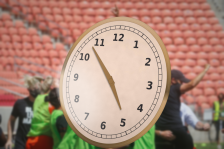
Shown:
4:53
